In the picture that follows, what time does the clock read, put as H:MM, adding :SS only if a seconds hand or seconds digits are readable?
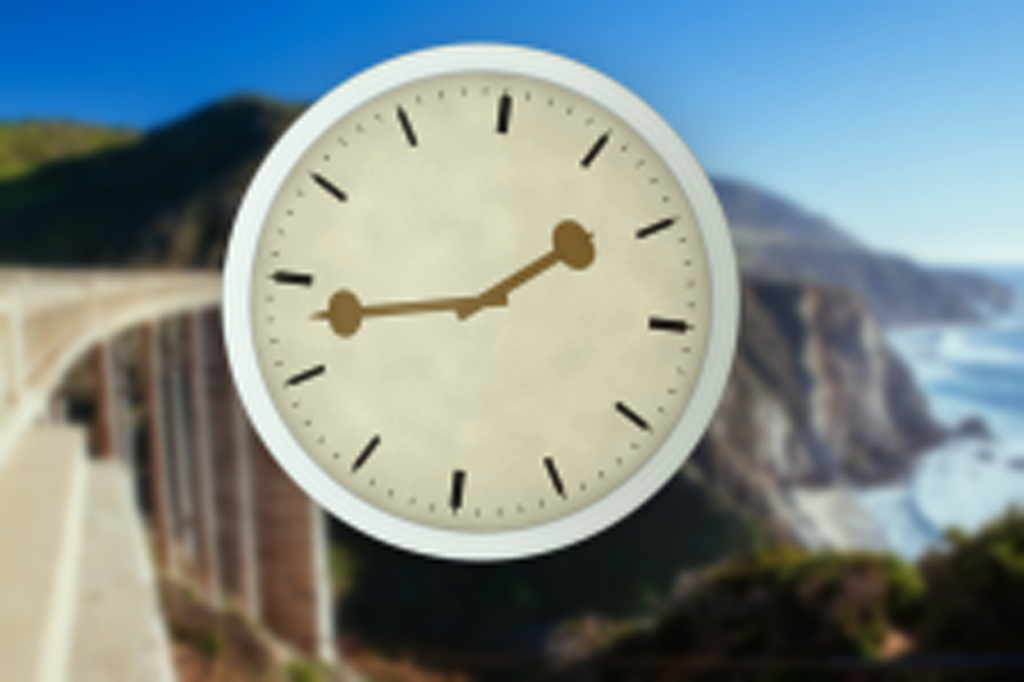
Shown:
1:43
